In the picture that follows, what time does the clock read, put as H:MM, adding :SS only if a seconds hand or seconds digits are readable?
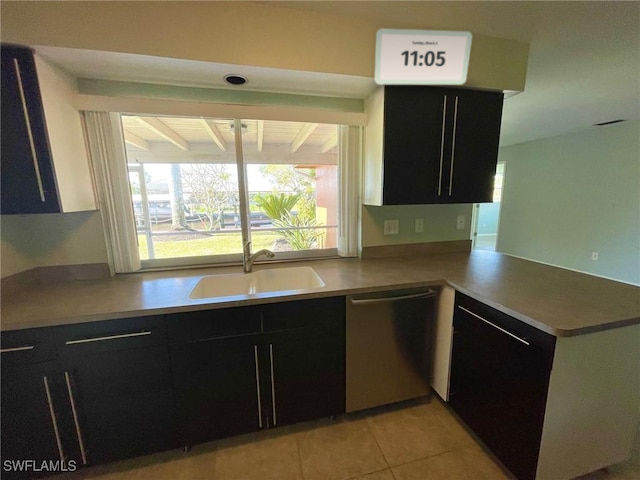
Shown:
11:05
